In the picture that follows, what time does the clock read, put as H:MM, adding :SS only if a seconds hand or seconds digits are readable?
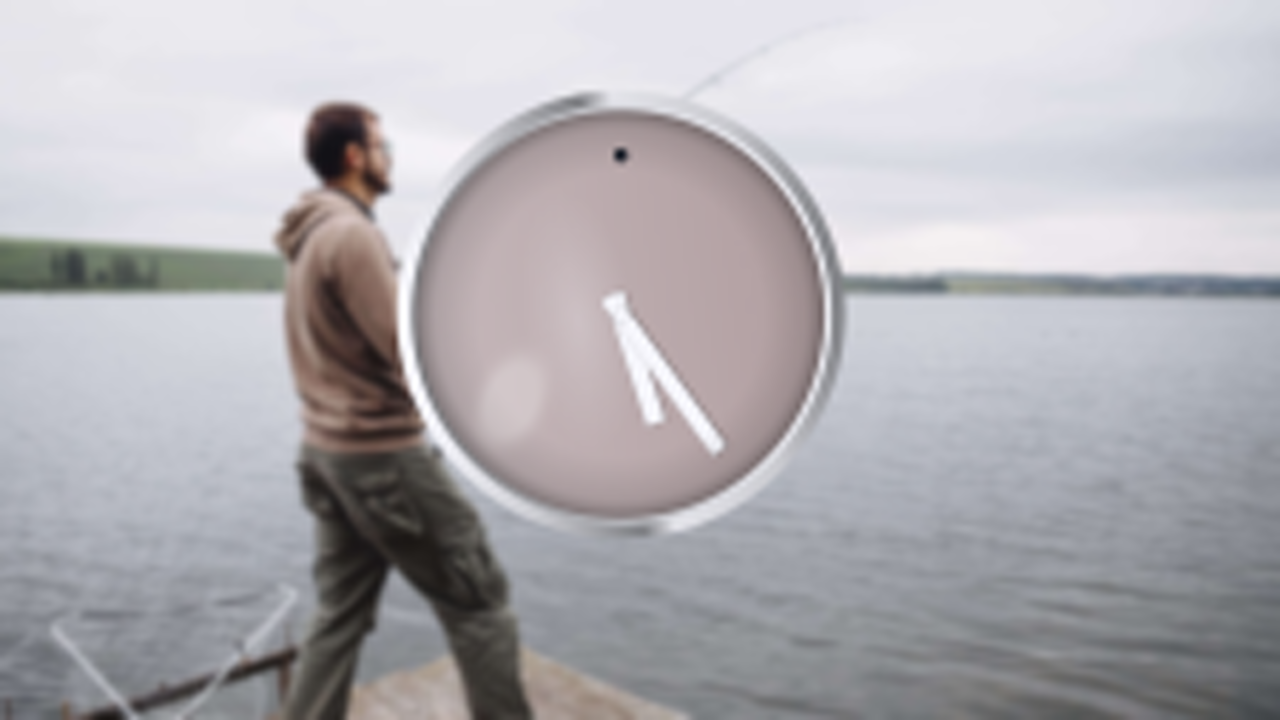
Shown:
5:24
